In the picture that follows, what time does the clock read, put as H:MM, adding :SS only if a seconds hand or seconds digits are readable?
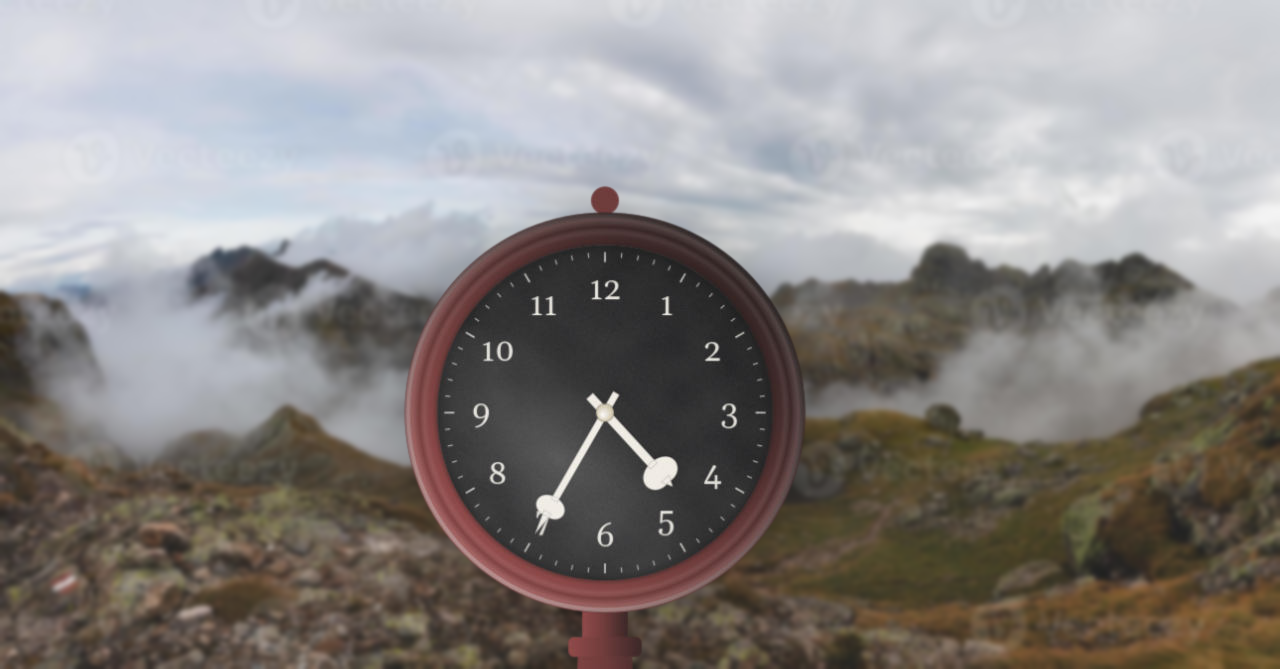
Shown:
4:35
